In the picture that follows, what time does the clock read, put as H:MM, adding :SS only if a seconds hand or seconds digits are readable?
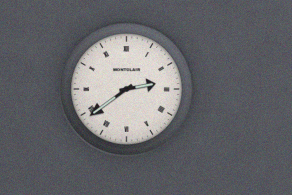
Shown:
2:39
